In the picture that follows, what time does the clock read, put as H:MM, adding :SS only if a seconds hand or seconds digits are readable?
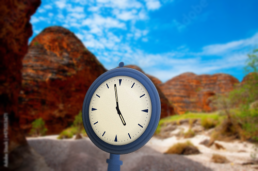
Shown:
4:58
